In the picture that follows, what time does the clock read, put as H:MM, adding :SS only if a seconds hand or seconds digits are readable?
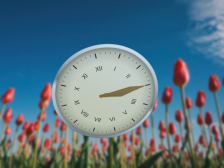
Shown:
3:15
